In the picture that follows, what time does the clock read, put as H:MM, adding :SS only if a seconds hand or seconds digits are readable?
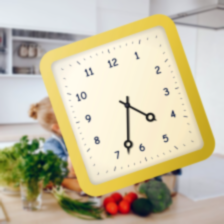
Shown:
4:33
